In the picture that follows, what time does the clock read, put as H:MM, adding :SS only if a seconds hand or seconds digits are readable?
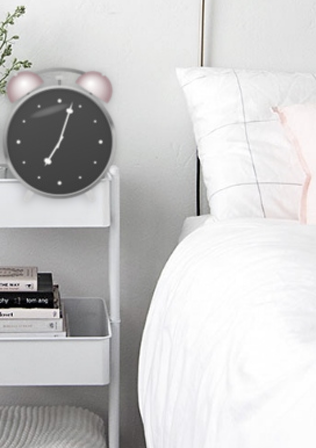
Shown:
7:03
